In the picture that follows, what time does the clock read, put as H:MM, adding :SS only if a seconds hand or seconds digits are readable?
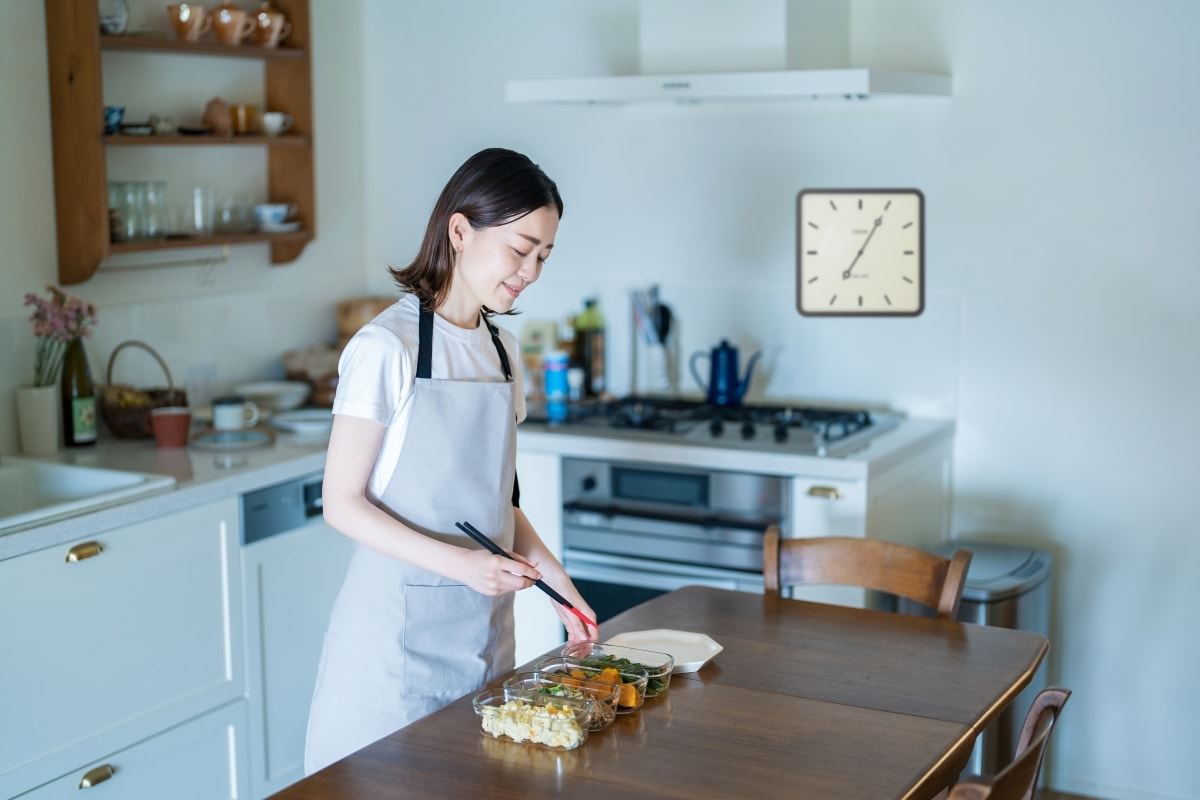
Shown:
7:05
